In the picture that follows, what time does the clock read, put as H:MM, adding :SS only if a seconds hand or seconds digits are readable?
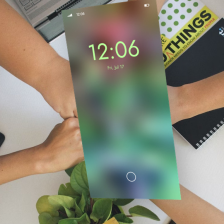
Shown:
12:06
